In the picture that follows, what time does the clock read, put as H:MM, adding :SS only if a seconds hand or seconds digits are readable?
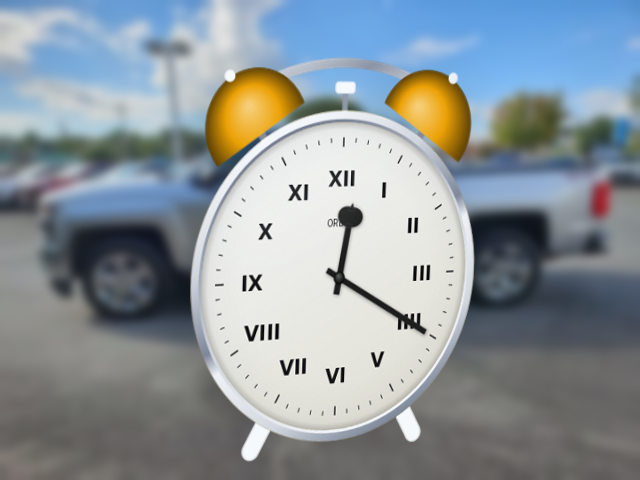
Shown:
12:20
